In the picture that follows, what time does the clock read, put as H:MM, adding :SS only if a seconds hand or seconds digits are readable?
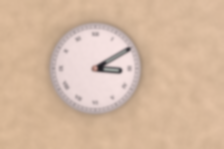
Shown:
3:10
